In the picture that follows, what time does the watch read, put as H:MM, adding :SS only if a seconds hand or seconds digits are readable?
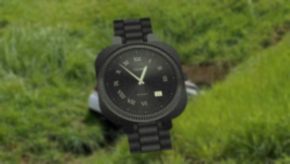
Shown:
12:53
